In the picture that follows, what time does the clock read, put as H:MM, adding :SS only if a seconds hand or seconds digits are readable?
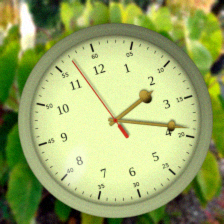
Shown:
2:18:57
